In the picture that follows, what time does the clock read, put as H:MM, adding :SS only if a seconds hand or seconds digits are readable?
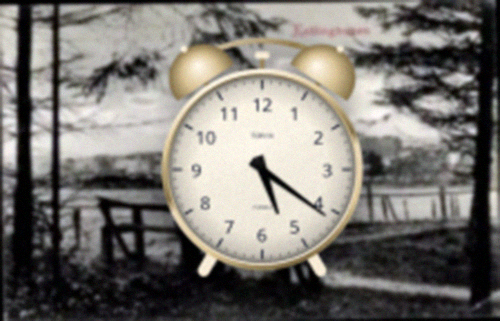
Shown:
5:21
